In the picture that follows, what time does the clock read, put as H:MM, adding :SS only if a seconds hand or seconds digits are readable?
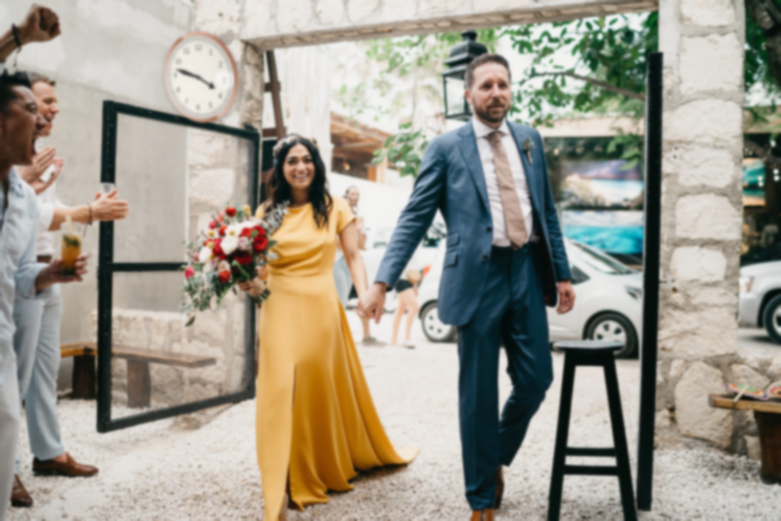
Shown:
3:47
